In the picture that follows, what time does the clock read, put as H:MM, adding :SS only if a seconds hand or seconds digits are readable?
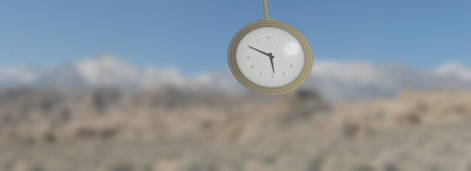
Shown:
5:50
